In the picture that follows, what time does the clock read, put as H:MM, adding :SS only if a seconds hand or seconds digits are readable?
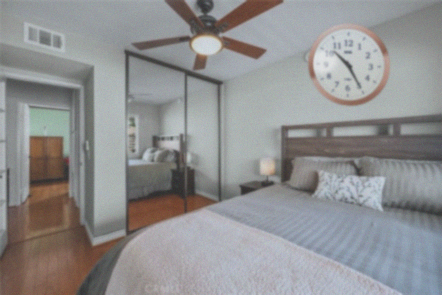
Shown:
10:25
